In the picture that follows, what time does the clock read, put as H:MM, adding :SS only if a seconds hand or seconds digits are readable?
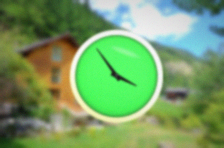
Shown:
3:54
